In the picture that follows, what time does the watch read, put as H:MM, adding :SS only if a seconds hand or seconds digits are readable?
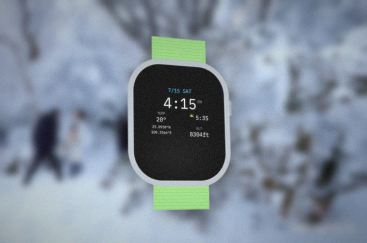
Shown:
4:15
